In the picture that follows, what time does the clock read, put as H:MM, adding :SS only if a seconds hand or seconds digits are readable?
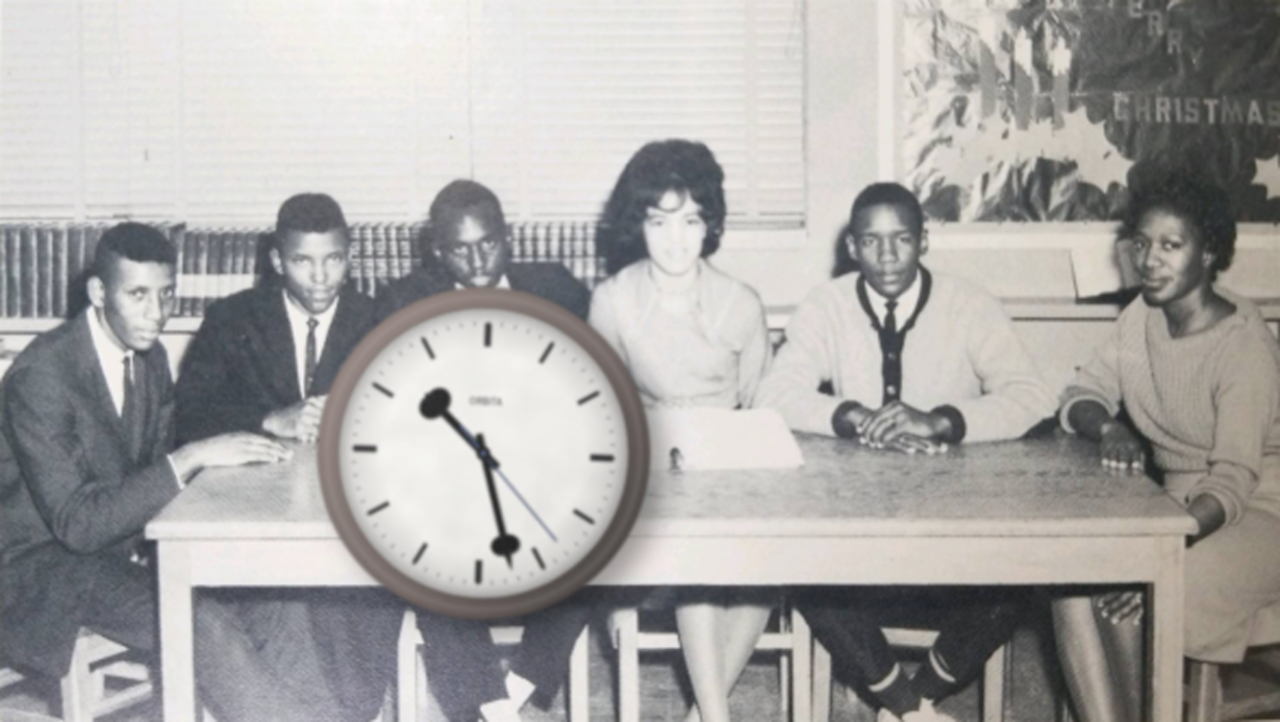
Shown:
10:27:23
